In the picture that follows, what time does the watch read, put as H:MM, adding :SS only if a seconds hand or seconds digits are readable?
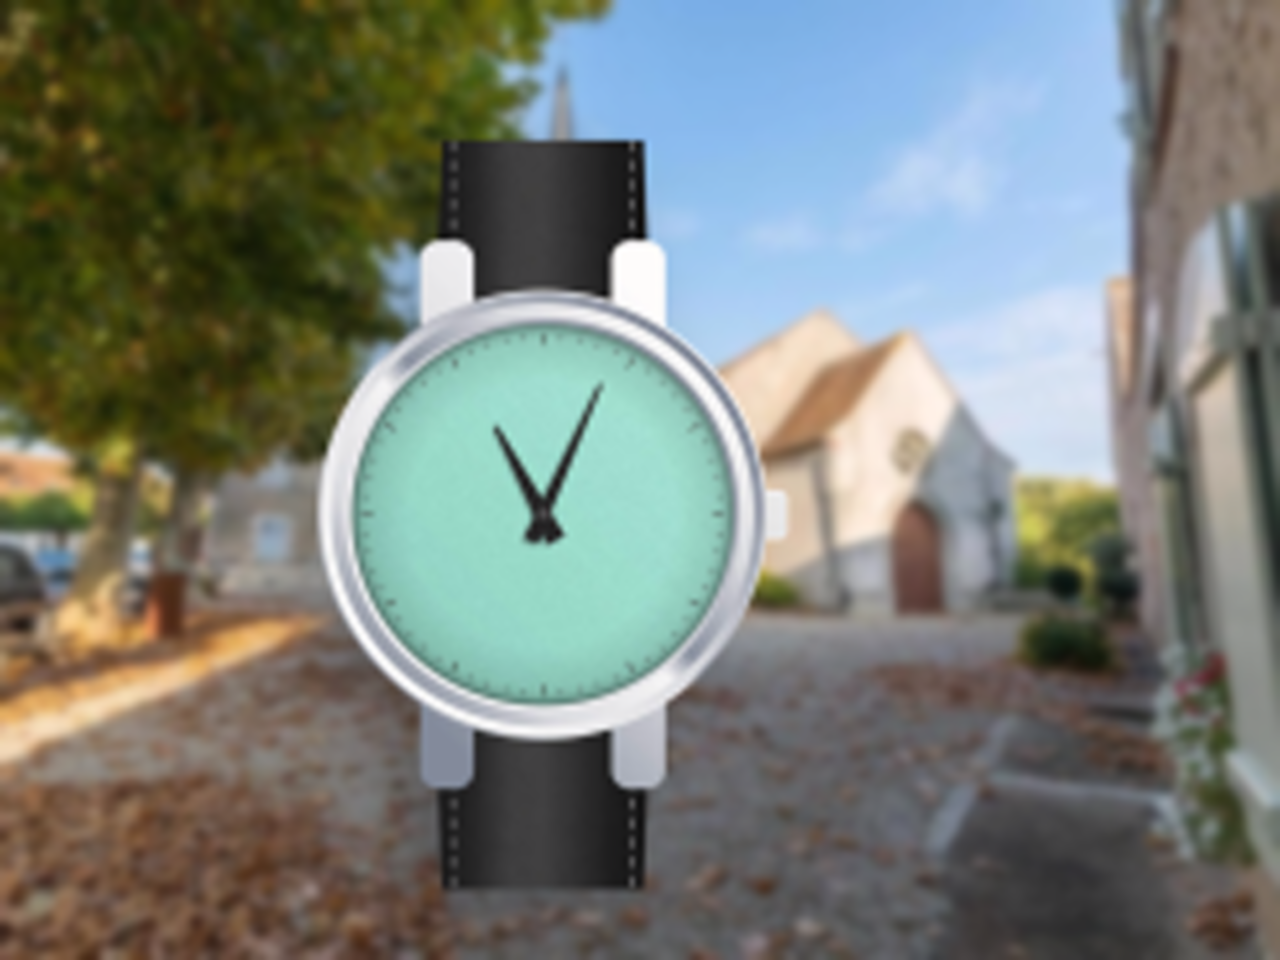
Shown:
11:04
